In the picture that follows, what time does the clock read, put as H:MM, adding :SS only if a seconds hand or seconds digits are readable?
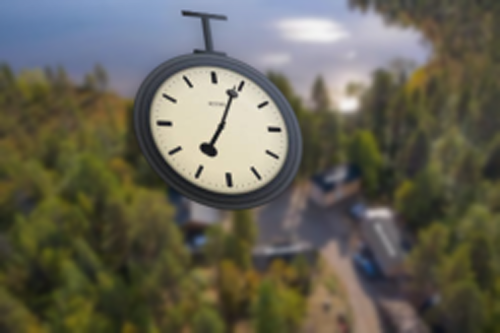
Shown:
7:04
